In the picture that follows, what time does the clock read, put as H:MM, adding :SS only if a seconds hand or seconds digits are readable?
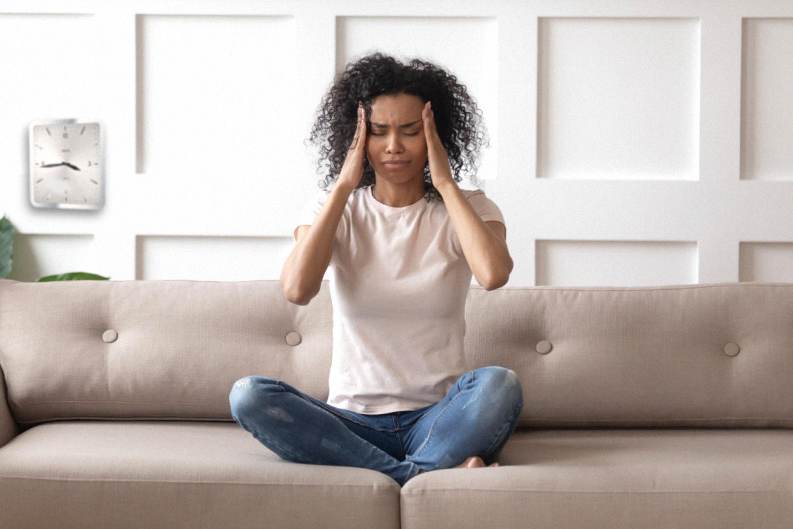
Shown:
3:44
